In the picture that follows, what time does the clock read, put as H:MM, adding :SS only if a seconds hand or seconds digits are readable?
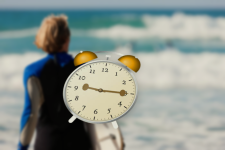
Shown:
9:15
